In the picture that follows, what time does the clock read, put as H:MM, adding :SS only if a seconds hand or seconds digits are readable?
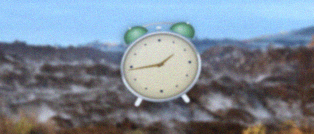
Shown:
1:44
